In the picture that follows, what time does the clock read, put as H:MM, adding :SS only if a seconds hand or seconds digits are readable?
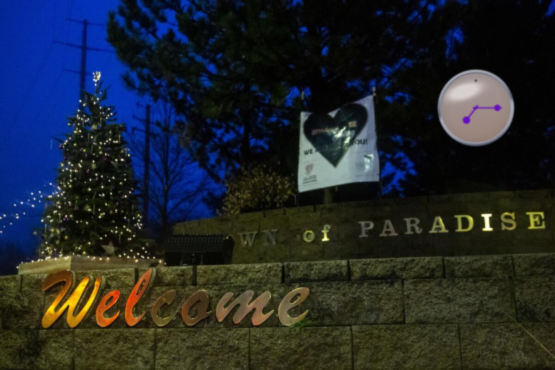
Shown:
7:15
